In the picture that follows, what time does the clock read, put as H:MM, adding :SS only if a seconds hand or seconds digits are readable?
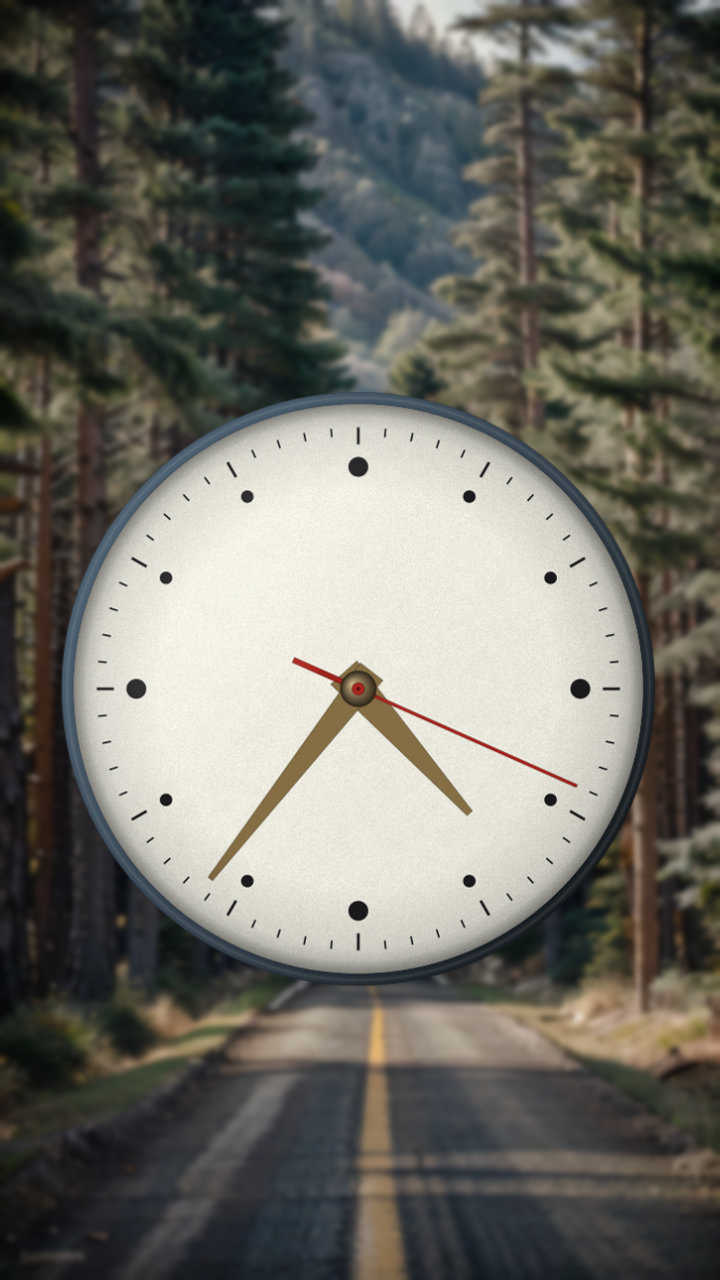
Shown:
4:36:19
